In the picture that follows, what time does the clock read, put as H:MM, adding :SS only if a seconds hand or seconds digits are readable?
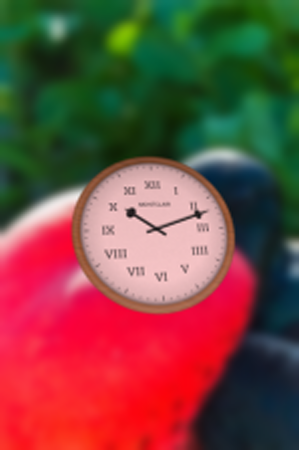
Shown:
10:12
